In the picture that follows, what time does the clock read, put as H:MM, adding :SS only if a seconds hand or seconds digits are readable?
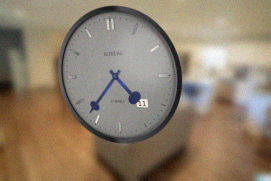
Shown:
4:37
